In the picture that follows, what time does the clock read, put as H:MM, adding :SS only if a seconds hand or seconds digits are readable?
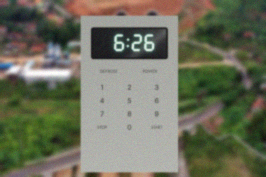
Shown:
6:26
